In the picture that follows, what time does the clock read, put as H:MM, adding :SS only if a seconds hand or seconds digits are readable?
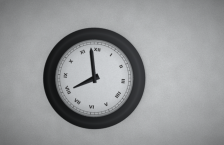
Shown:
7:58
